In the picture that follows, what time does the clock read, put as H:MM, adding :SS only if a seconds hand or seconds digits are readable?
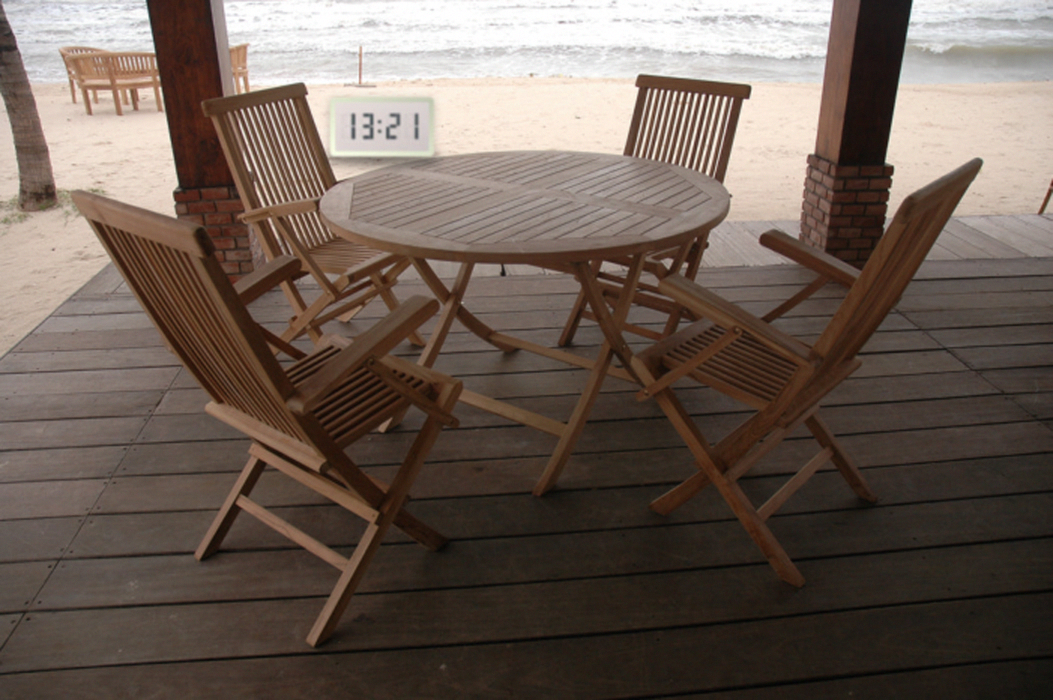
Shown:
13:21
